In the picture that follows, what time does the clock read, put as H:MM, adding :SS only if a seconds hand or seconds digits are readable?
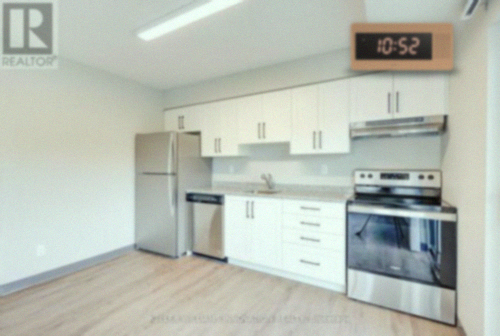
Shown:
10:52
